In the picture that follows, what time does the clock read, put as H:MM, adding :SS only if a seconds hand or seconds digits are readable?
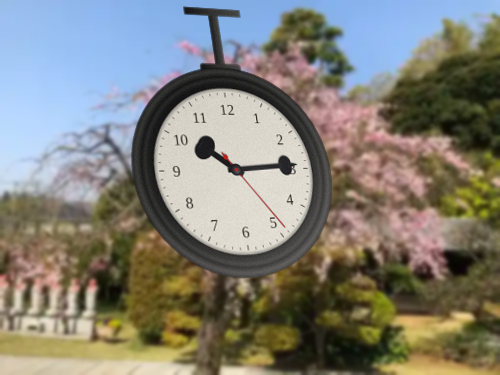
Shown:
10:14:24
